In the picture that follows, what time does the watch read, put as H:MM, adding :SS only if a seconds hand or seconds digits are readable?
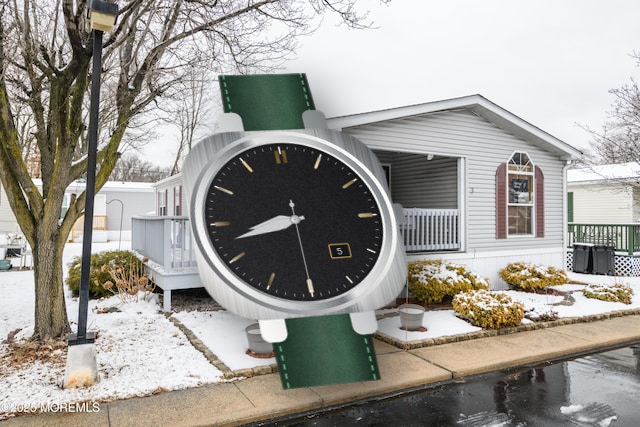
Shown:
8:42:30
